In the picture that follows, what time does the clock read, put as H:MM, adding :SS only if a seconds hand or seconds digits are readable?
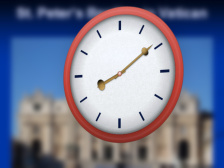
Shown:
8:09
